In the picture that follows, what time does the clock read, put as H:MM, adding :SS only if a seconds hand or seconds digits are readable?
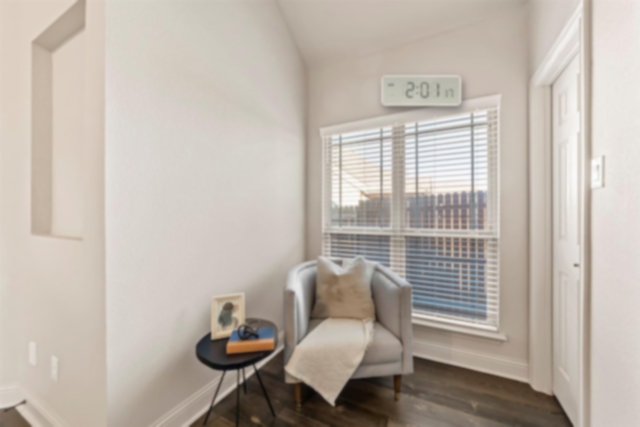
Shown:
2:01
